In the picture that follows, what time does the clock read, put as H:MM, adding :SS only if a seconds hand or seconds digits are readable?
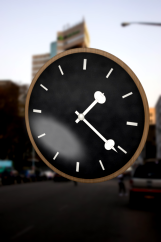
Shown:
1:21
